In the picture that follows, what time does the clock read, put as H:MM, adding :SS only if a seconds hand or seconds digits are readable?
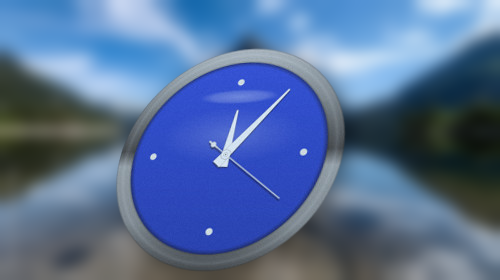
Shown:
12:06:21
